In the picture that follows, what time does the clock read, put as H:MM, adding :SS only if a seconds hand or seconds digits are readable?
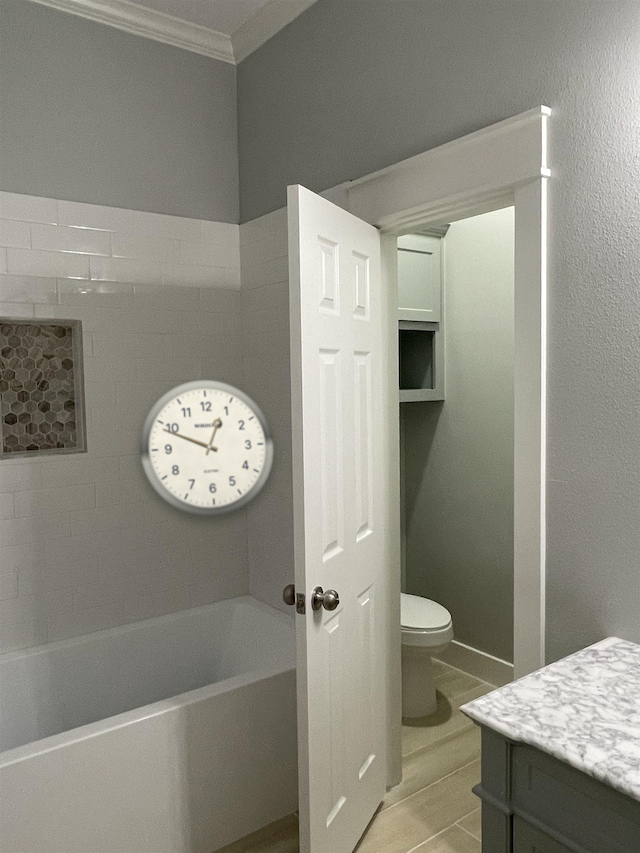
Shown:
12:49
